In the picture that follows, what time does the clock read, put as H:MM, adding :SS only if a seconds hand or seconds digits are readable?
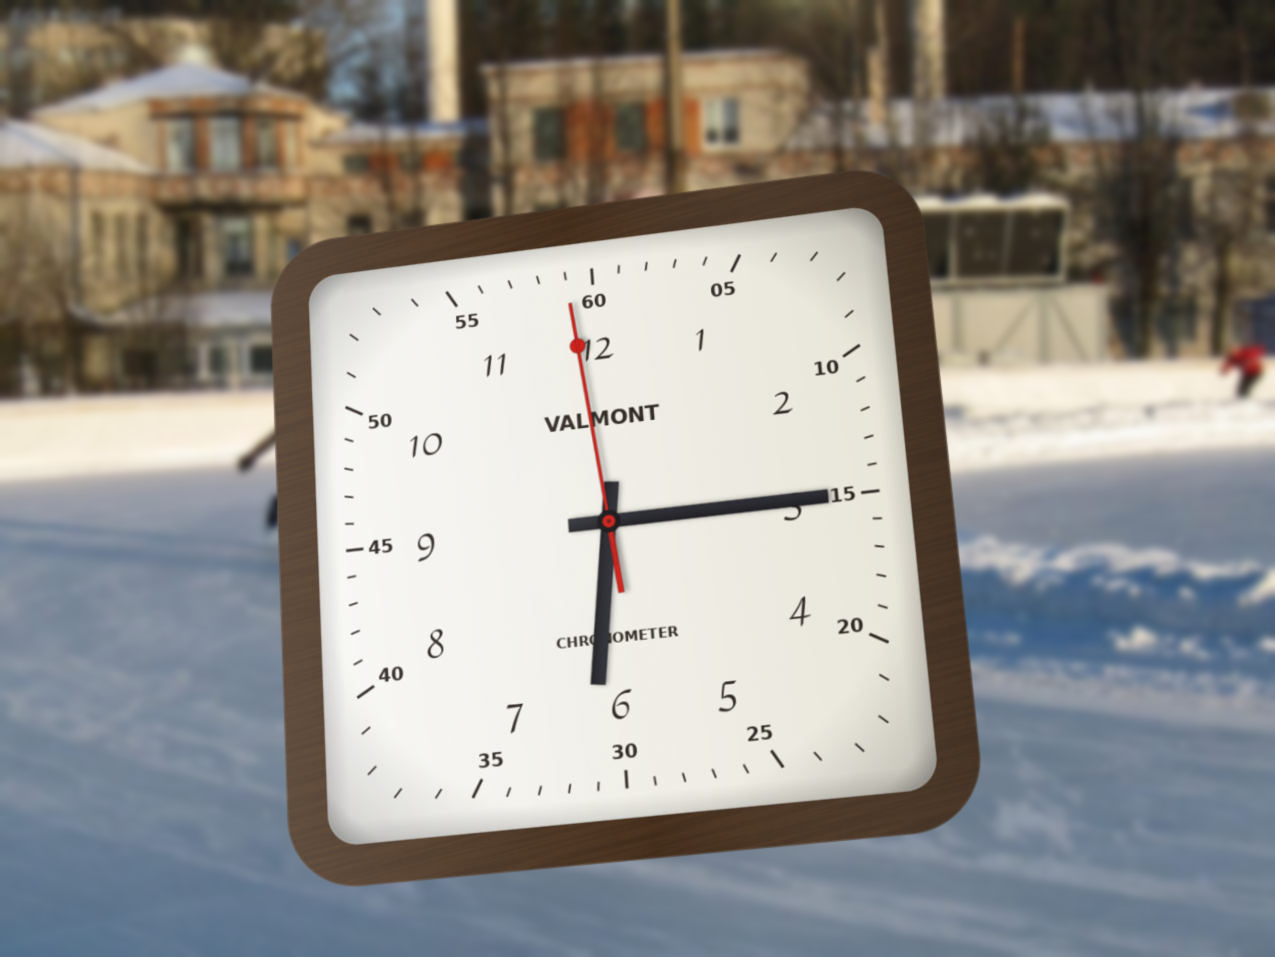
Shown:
6:14:59
